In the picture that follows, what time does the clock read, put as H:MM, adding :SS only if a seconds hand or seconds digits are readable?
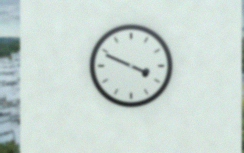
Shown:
3:49
